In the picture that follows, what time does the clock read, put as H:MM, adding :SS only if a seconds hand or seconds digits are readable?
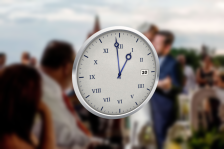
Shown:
12:59
